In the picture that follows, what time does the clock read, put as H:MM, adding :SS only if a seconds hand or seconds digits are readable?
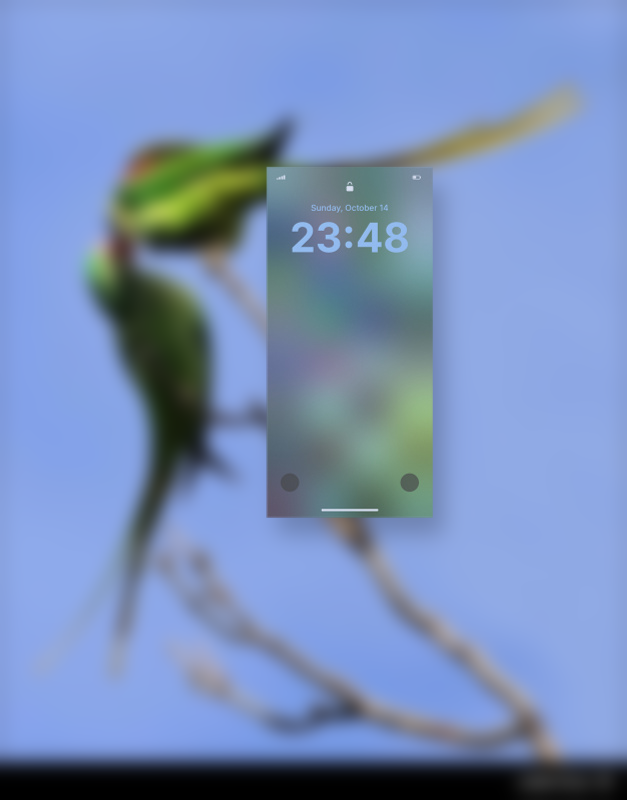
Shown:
23:48
